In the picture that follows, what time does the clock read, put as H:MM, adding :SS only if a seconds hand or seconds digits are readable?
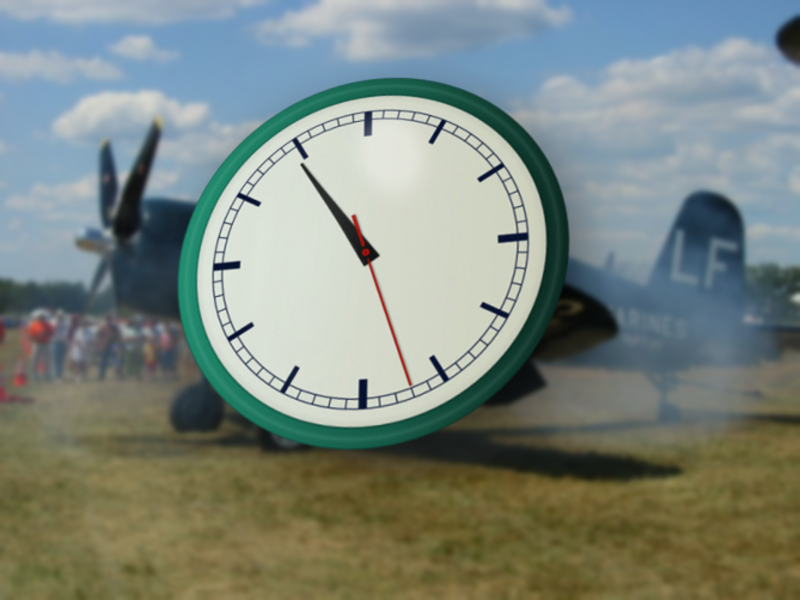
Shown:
10:54:27
